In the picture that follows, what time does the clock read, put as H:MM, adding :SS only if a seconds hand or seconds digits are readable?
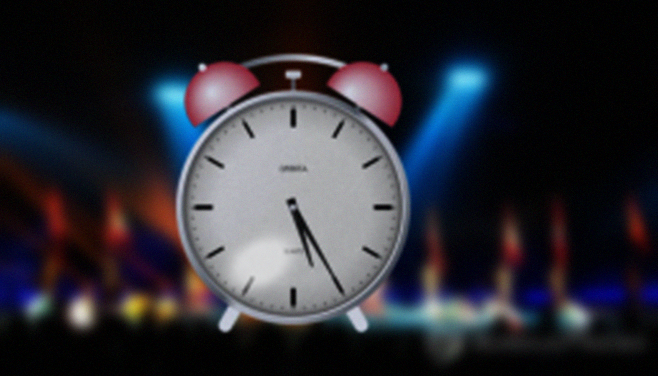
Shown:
5:25
